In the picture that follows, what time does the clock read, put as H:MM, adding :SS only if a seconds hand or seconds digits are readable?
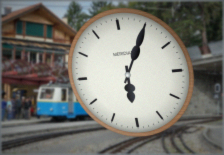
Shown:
6:05
